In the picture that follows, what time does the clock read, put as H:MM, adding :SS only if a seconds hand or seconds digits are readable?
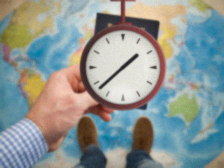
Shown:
1:38
